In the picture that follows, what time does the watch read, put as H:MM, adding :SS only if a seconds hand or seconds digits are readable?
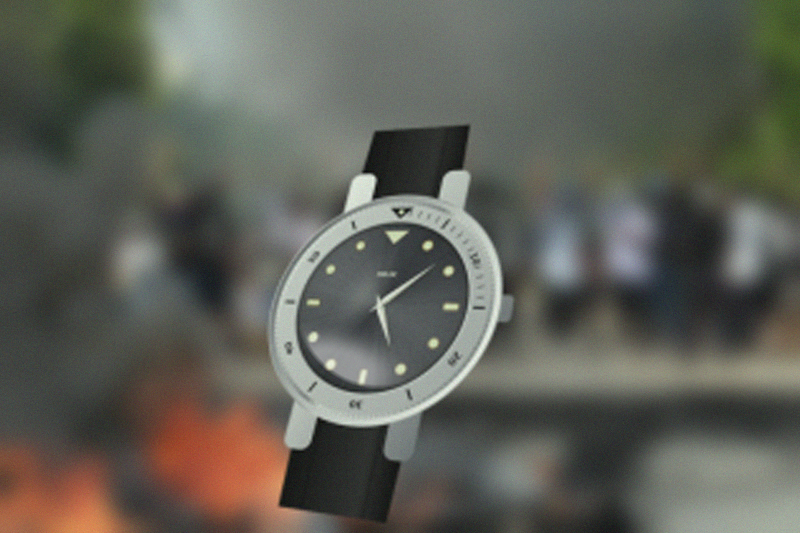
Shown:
5:08
